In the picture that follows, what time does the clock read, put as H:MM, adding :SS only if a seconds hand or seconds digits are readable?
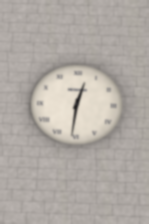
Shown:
12:31
